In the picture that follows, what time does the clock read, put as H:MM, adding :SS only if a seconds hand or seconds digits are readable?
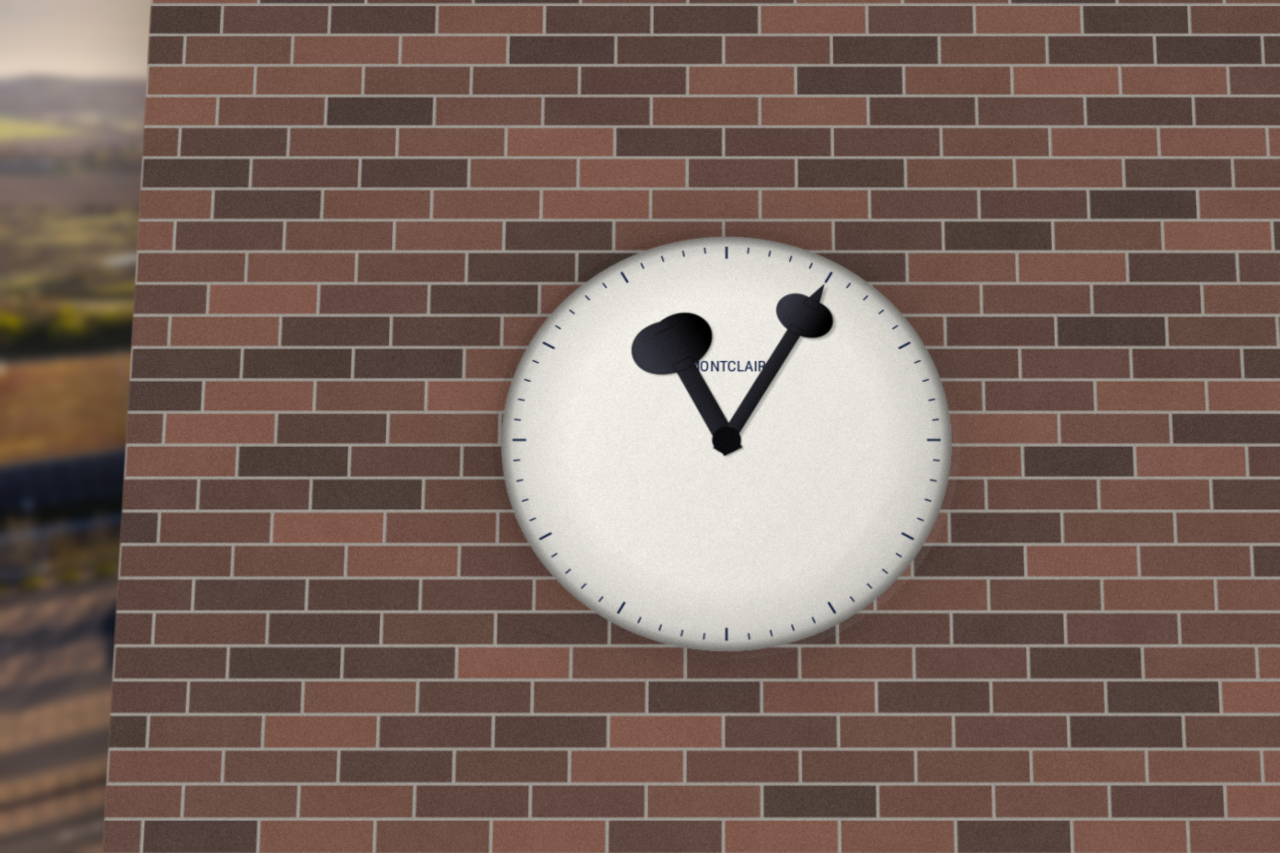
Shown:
11:05
